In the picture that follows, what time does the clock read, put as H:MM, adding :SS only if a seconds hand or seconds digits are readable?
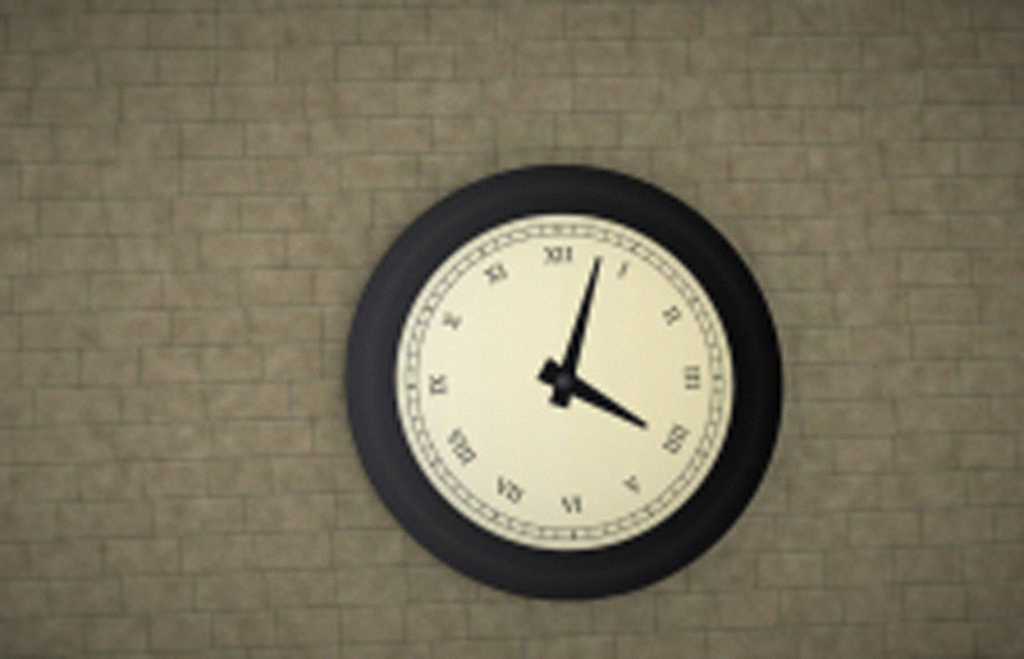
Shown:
4:03
